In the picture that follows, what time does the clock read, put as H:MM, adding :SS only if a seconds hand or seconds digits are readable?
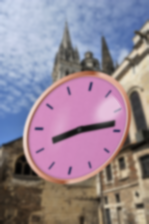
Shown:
8:13
